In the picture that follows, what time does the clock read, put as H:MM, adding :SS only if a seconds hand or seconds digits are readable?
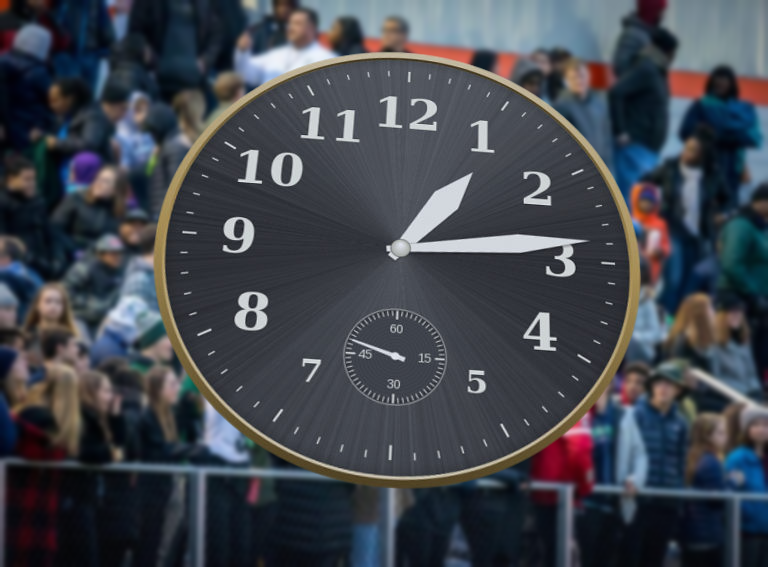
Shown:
1:13:48
